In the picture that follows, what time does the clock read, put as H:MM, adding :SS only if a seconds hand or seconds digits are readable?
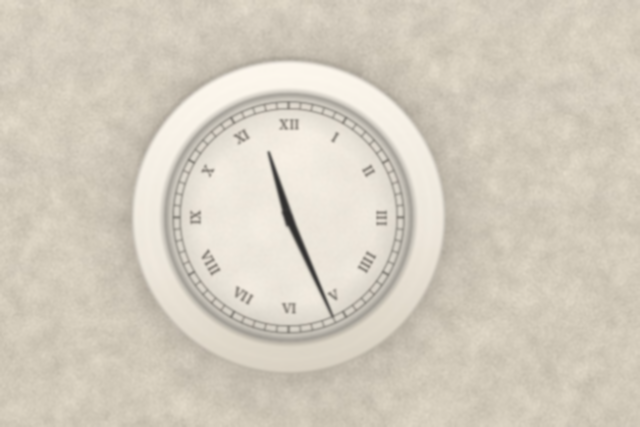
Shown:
11:26
